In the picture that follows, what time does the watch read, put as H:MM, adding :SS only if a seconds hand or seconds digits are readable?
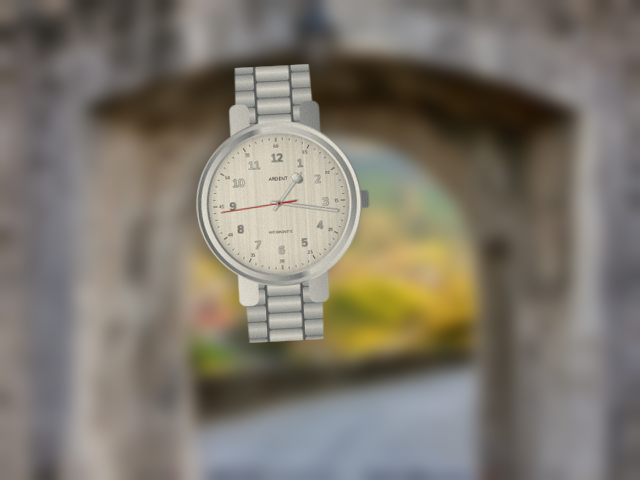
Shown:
1:16:44
